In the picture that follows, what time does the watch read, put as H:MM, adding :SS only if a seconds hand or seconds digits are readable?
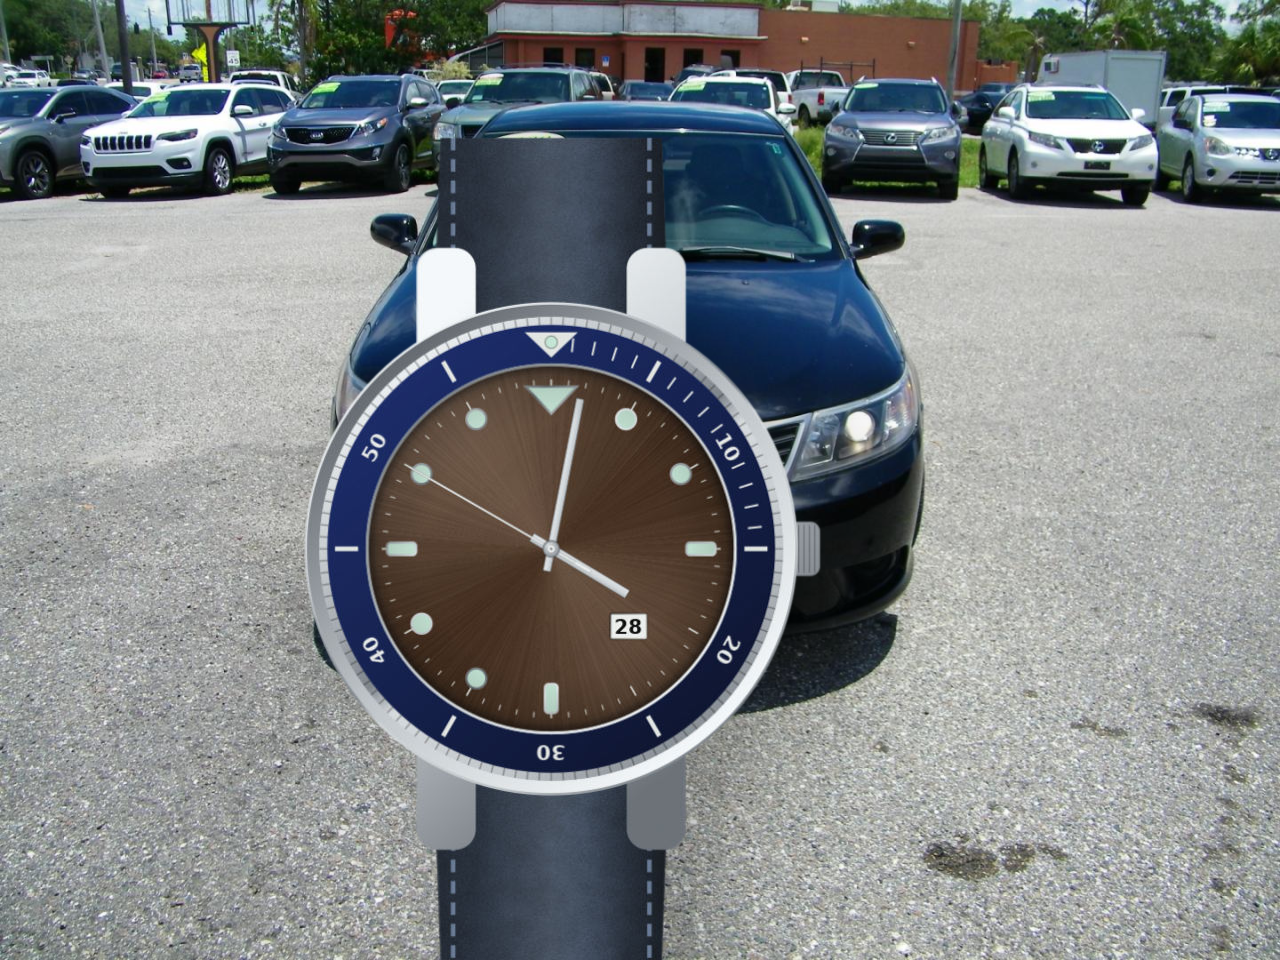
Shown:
4:01:50
